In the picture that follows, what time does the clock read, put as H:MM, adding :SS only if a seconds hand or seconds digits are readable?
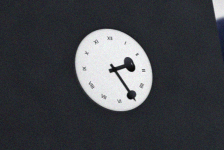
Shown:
2:25
